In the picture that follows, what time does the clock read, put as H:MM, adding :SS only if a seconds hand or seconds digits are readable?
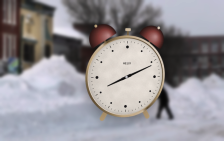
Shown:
8:11
